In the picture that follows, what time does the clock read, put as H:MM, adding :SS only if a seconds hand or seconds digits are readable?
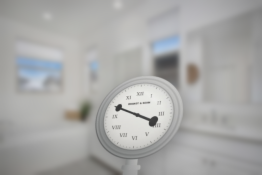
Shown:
3:49
